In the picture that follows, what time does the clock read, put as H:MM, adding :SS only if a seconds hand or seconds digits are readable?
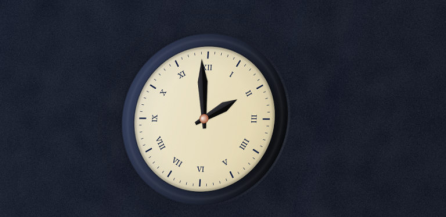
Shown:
1:59
